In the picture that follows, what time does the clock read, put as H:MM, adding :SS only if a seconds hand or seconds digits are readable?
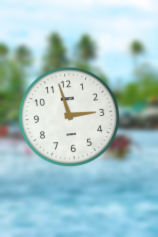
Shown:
2:58
